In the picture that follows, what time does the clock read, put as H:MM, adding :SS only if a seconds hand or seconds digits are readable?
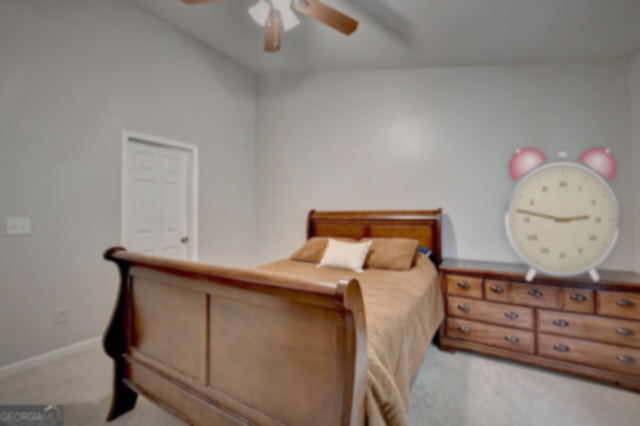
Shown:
2:47
